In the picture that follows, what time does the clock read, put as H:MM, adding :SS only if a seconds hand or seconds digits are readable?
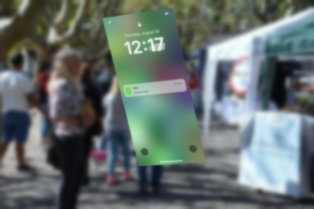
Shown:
12:17
